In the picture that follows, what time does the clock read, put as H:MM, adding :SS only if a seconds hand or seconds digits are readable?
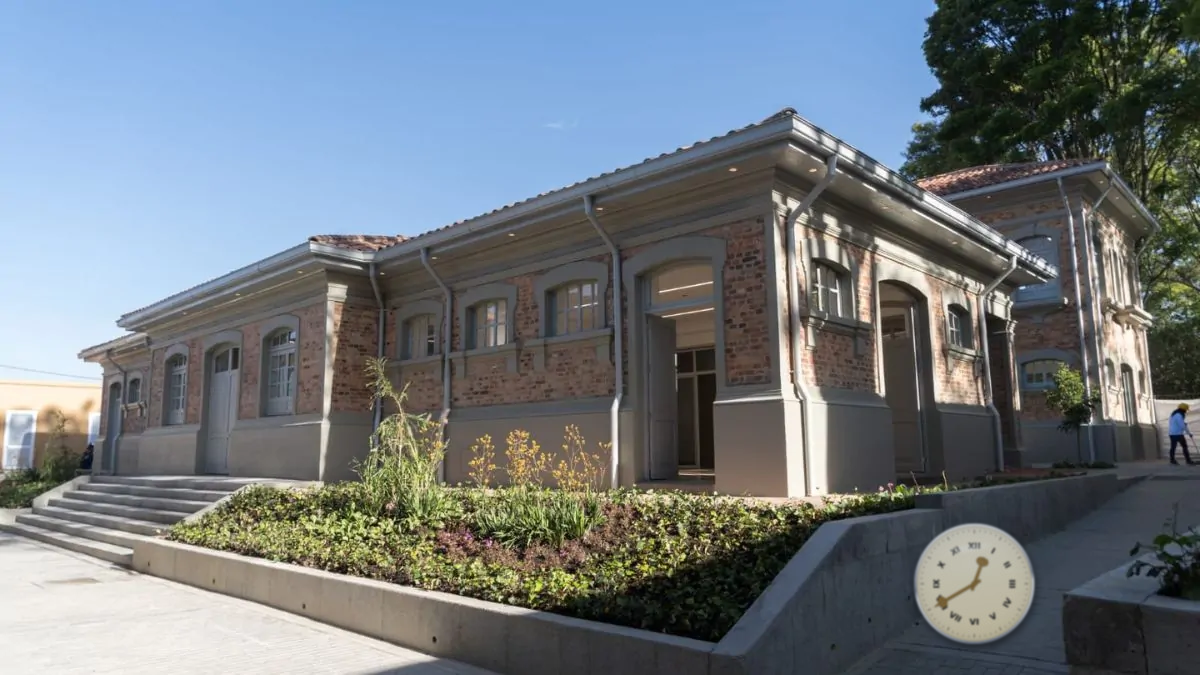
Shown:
12:40
